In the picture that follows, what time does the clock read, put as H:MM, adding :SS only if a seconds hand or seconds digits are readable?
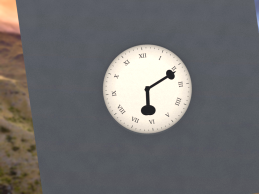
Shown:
6:11
